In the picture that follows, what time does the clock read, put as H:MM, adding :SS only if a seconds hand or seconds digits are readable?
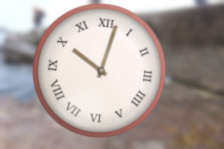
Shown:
10:02
